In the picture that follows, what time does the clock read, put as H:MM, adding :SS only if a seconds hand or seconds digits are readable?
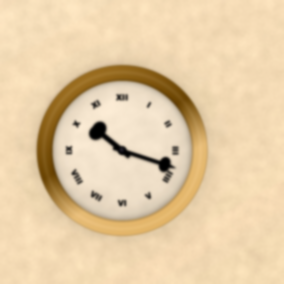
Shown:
10:18
